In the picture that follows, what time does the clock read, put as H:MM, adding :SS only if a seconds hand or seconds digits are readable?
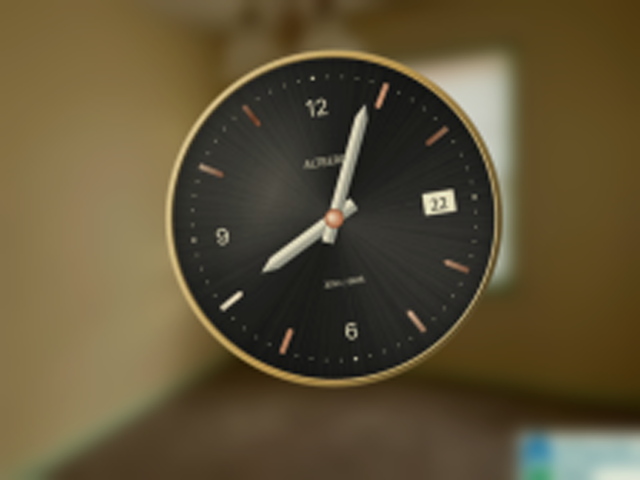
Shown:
8:04
